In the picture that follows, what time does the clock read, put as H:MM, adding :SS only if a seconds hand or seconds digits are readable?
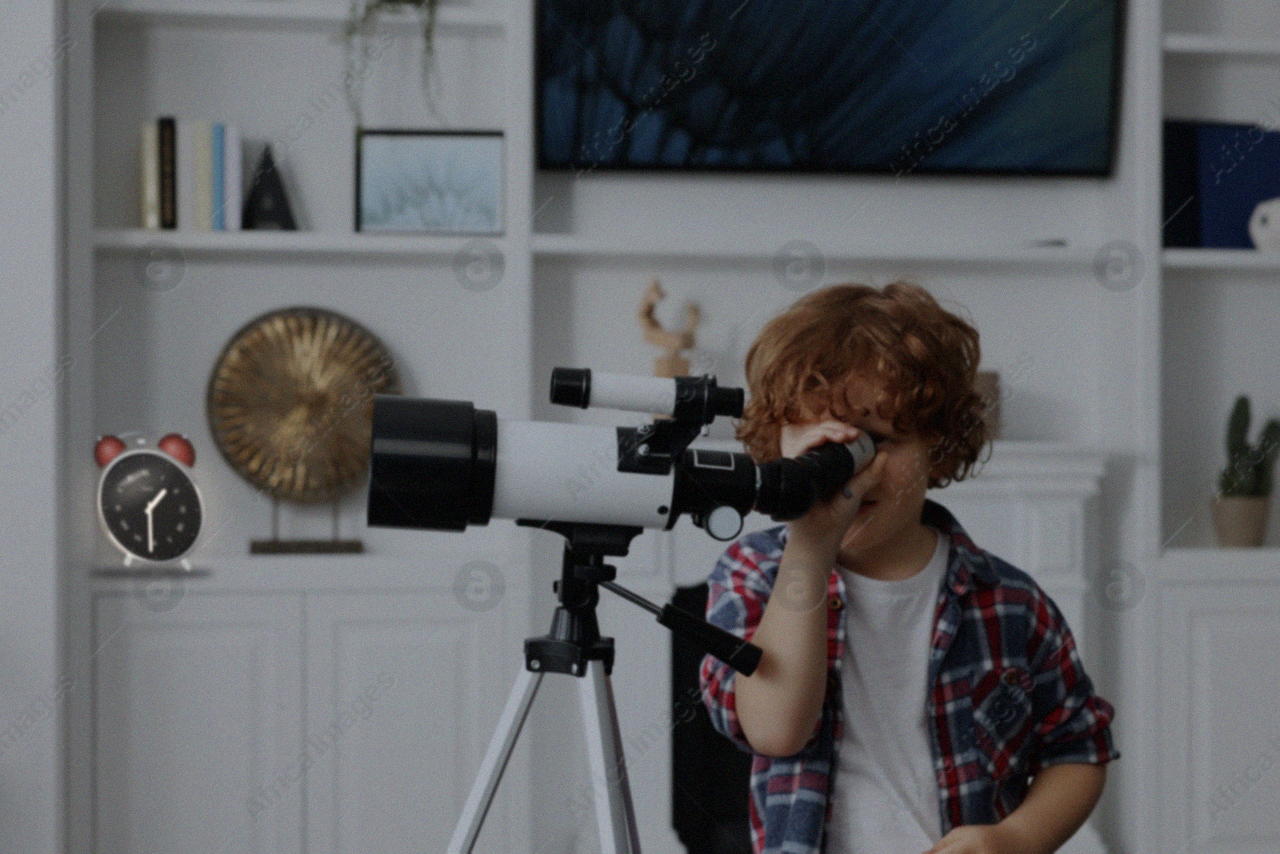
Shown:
1:31
